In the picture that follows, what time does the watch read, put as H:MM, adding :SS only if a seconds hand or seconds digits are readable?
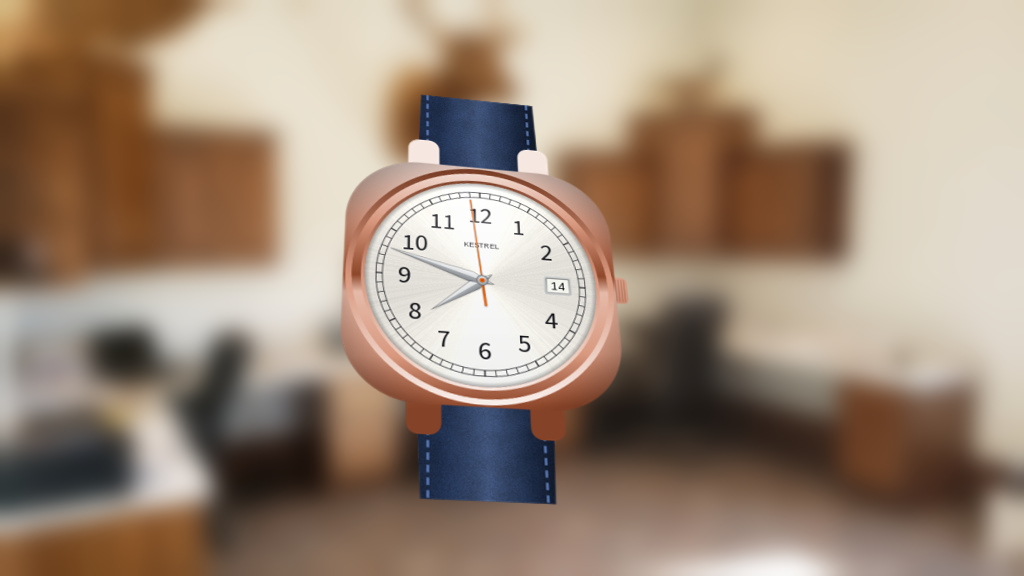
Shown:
7:47:59
